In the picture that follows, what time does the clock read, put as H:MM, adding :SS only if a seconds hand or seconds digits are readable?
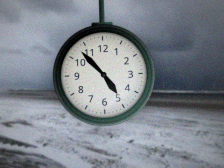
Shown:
4:53
